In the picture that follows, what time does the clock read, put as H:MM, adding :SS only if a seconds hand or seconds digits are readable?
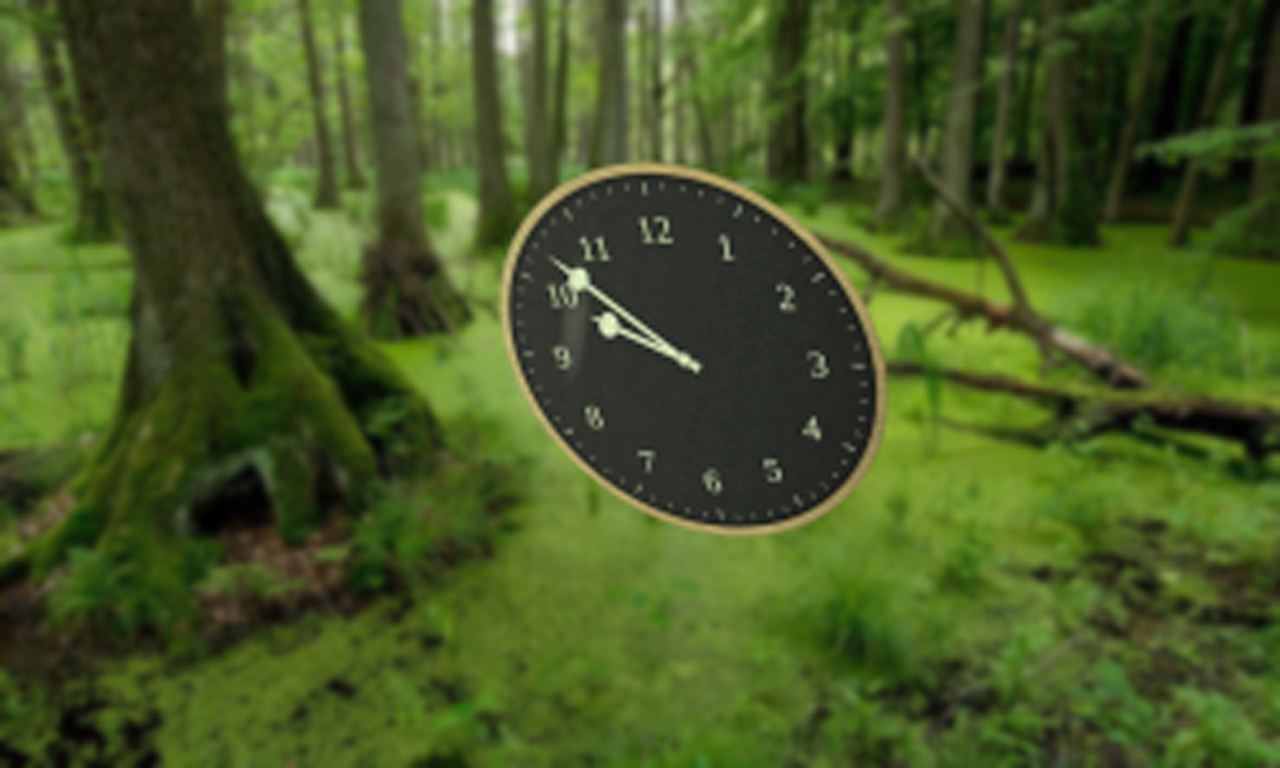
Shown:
9:52
